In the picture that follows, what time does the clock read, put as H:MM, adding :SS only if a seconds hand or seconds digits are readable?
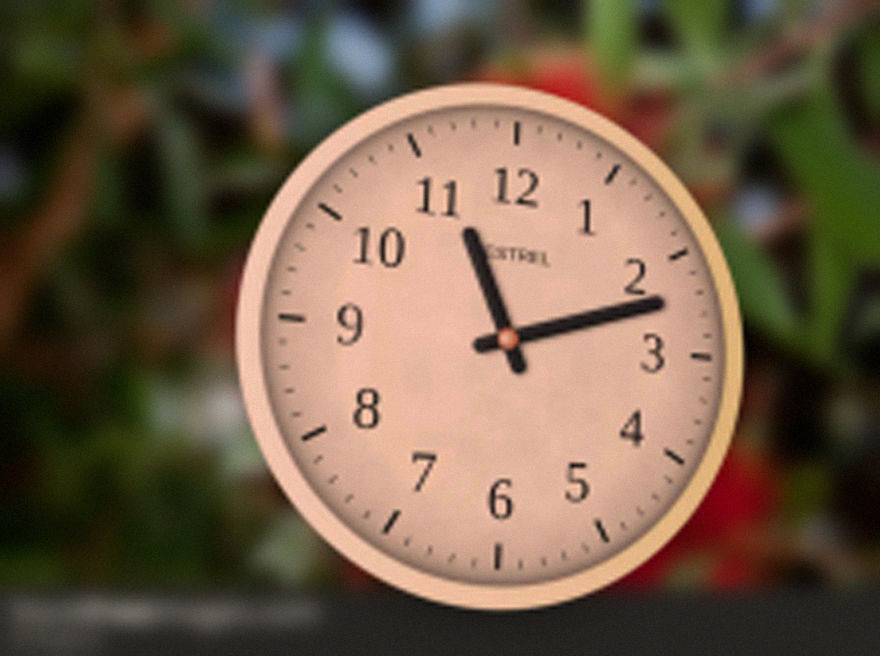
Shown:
11:12
